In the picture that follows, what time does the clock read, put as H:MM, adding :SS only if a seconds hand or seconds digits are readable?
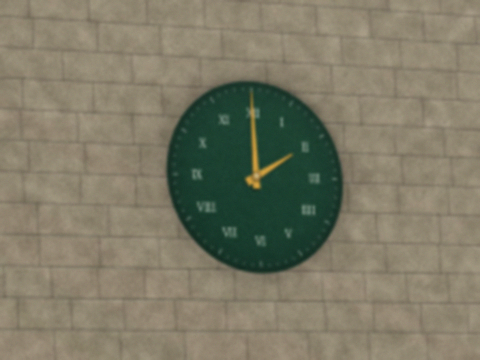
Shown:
2:00
